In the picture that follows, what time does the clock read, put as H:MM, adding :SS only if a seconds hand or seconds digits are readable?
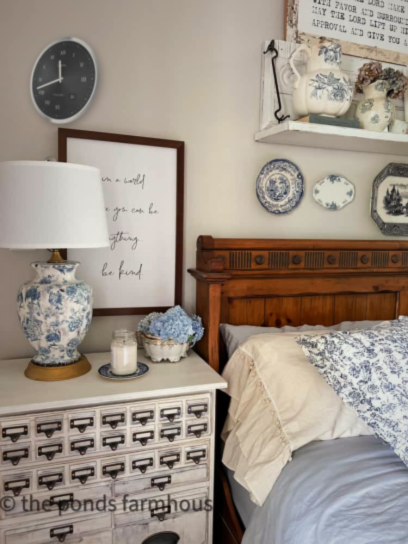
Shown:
11:42
